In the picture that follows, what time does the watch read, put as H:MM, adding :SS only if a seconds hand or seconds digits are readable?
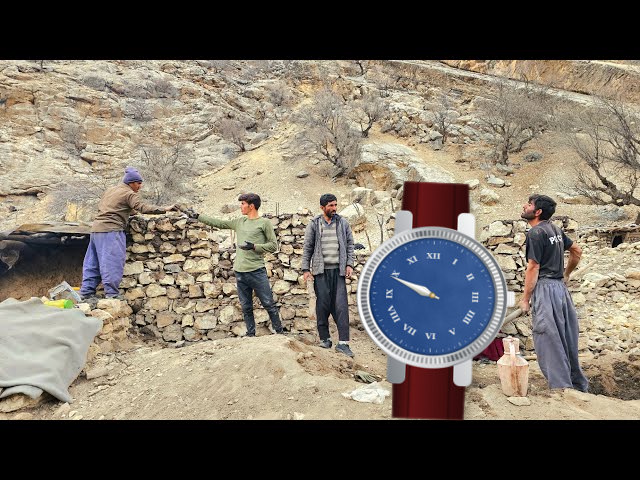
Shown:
9:49
